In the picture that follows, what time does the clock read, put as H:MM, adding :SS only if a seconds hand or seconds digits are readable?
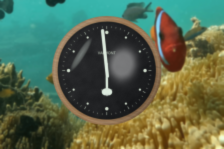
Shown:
5:59
